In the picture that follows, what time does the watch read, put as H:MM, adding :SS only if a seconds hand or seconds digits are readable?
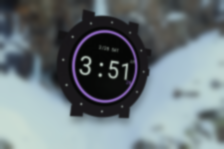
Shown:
3:51
